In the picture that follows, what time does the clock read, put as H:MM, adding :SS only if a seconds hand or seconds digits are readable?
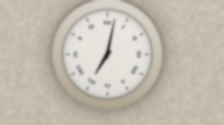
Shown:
7:02
